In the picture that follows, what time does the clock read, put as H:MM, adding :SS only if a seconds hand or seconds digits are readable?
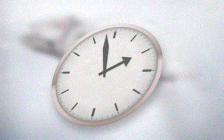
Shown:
1:58
